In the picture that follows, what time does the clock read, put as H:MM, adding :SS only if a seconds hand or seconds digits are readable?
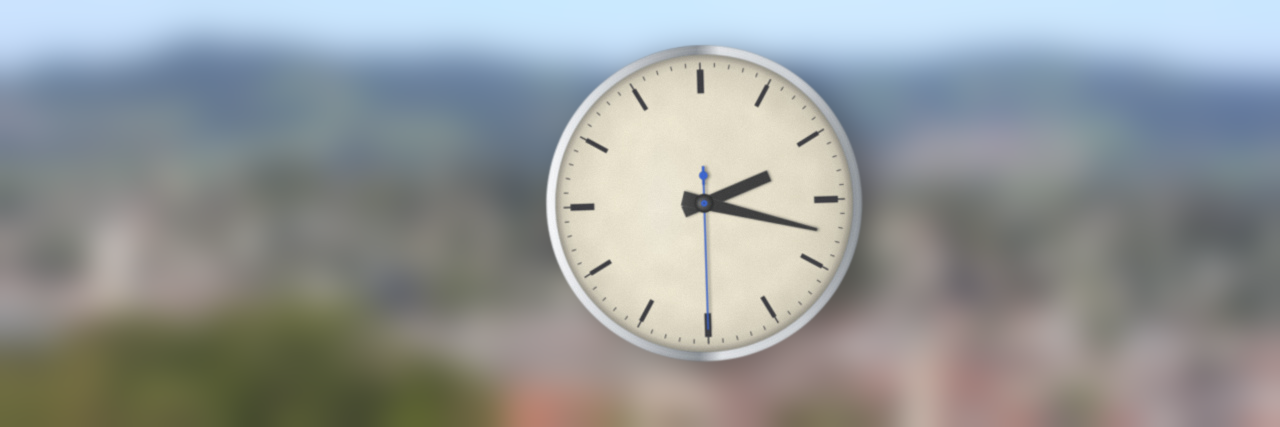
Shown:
2:17:30
